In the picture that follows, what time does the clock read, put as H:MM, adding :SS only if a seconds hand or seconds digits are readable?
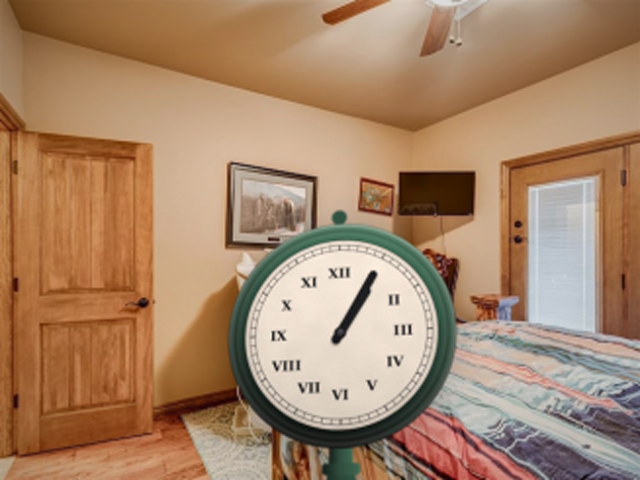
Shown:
1:05
